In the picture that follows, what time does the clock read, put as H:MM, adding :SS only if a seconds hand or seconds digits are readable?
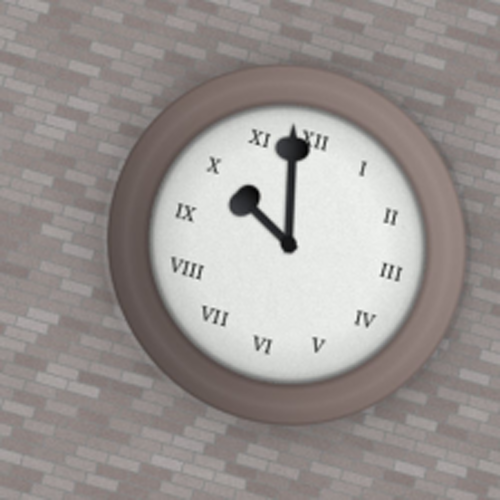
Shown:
9:58
